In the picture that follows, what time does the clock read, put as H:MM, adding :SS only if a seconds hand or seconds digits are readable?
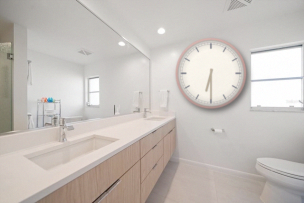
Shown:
6:30
